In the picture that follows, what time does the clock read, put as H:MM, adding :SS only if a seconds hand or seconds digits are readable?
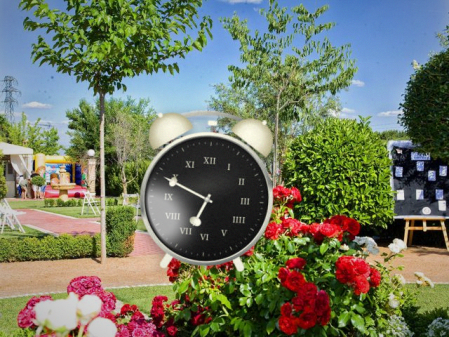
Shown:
6:49
